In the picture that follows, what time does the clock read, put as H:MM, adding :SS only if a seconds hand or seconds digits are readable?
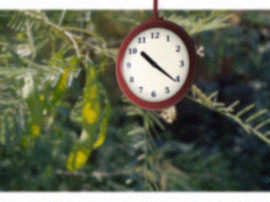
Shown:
10:21
